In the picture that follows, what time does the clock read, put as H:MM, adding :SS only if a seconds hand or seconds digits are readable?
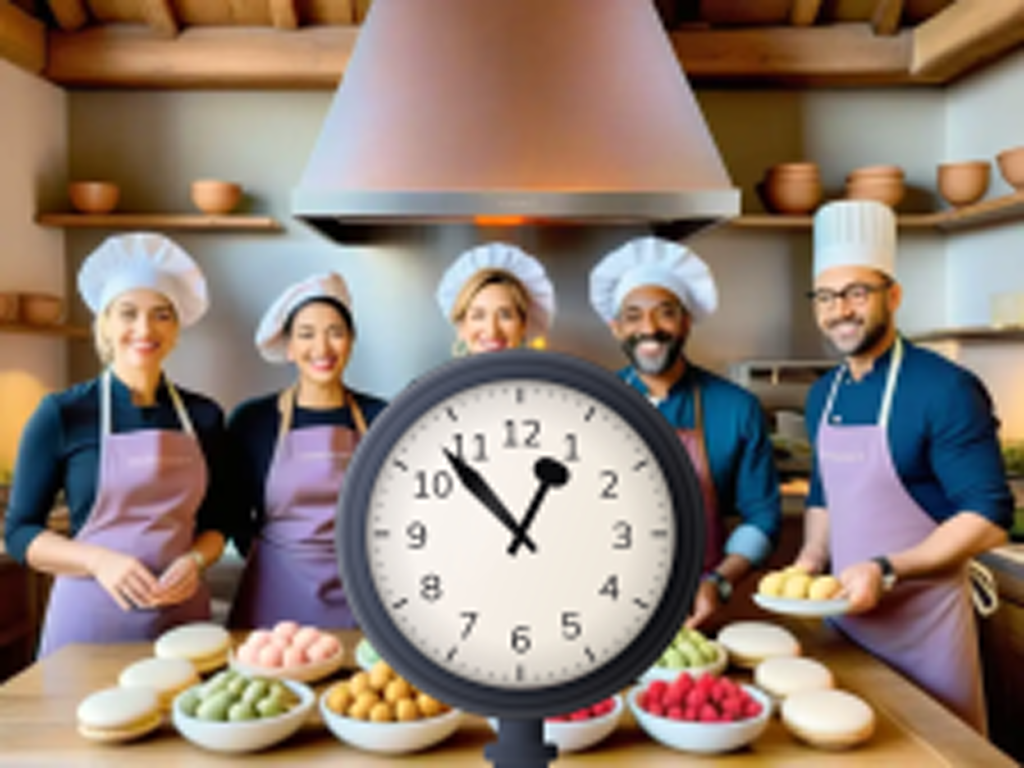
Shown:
12:53
